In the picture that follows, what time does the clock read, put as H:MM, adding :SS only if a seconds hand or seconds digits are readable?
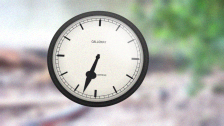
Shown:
6:33
